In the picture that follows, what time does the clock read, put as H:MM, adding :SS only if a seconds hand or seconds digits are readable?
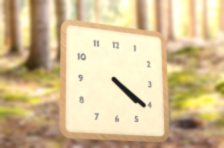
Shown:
4:21
